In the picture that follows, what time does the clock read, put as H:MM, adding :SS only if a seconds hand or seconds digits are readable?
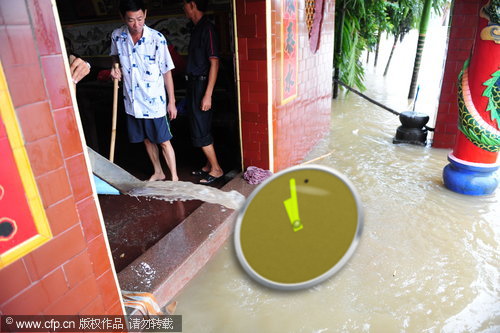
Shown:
10:57
